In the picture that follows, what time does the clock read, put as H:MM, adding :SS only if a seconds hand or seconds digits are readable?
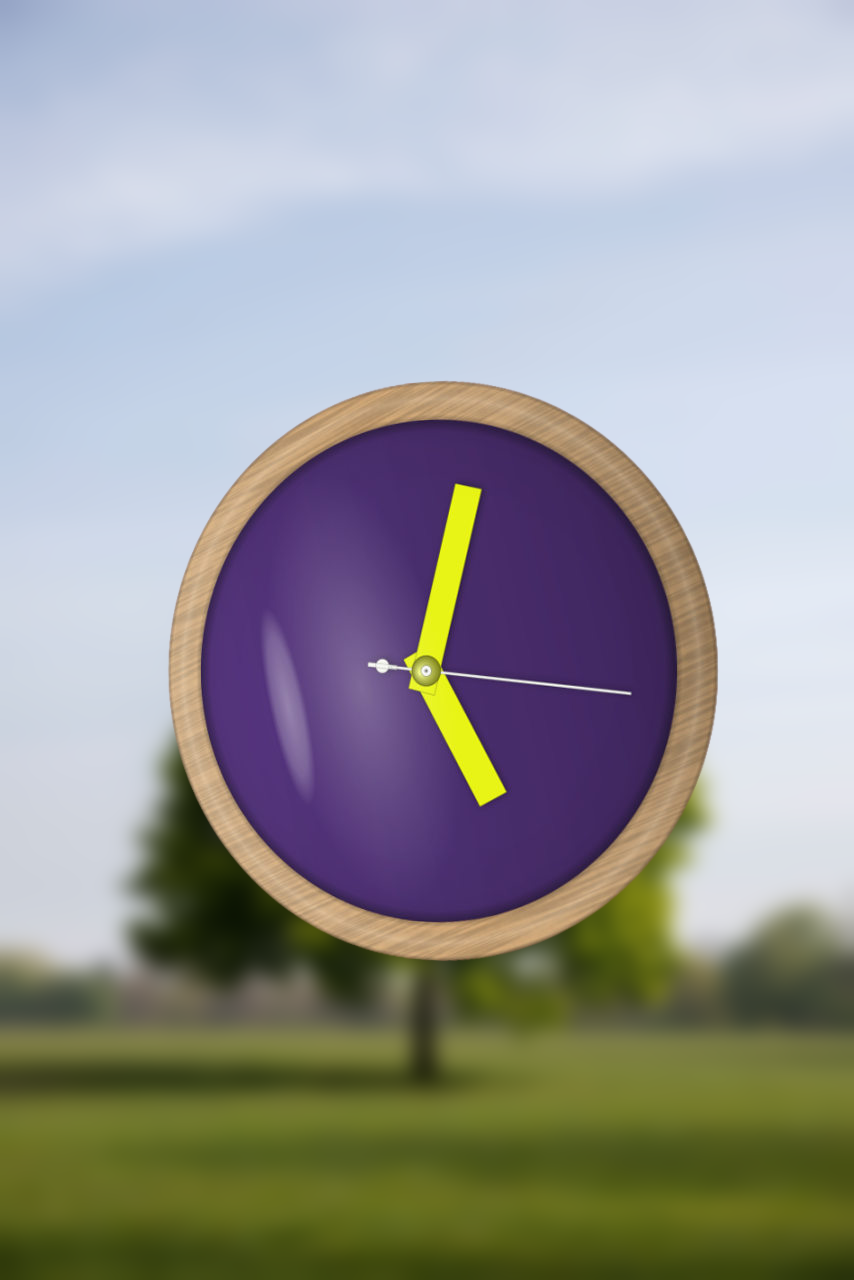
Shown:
5:02:16
